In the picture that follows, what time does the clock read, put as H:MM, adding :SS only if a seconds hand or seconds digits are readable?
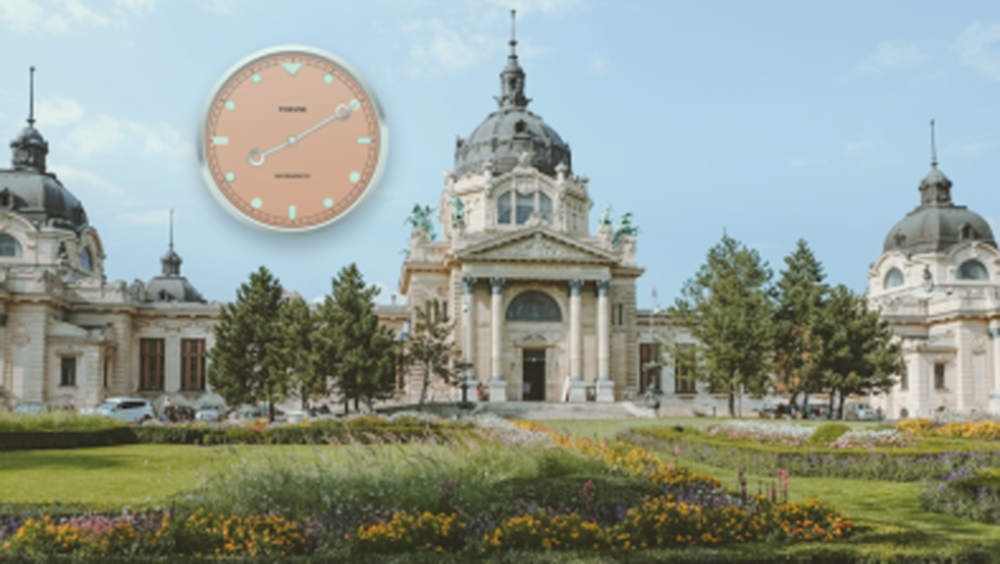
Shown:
8:10
